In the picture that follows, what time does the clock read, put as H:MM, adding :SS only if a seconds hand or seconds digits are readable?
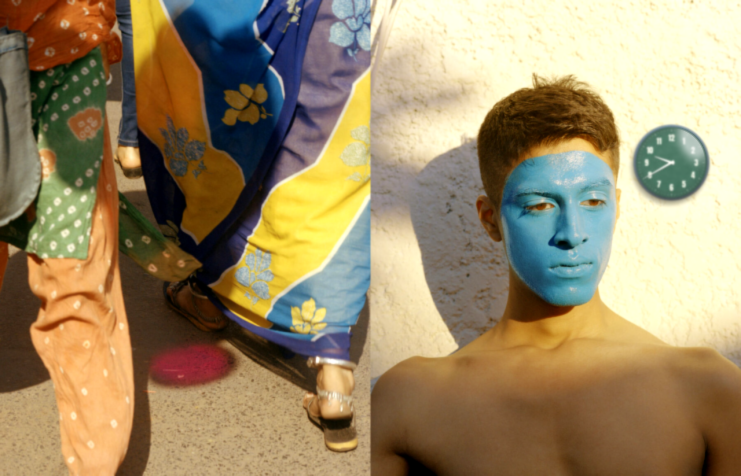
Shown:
9:40
